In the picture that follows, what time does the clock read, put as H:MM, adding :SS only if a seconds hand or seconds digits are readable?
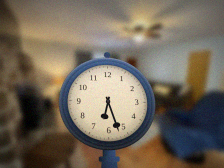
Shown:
6:27
